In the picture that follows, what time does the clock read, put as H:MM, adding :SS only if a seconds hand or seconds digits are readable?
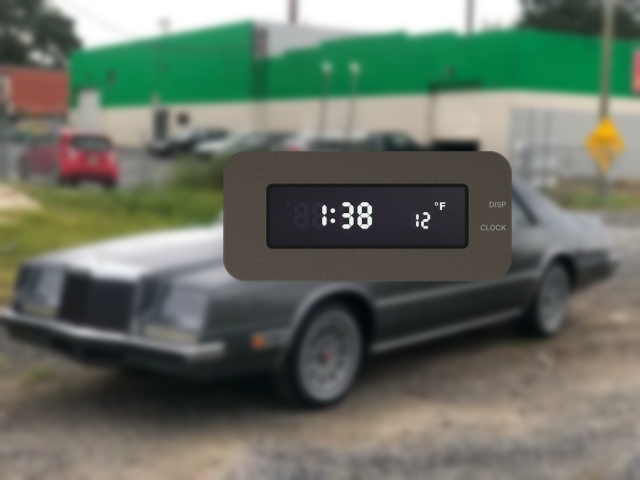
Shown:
1:38
